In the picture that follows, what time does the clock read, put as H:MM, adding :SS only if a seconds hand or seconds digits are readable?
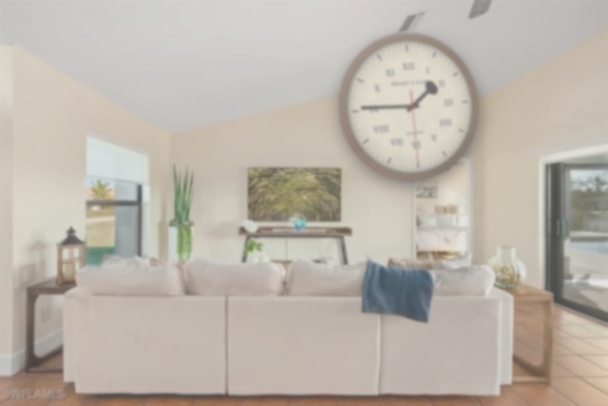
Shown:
1:45:30
